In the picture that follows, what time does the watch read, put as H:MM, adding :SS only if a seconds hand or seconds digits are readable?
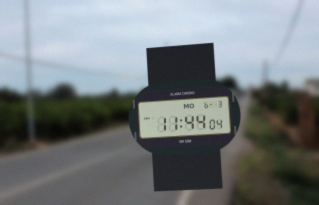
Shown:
11:44:04
